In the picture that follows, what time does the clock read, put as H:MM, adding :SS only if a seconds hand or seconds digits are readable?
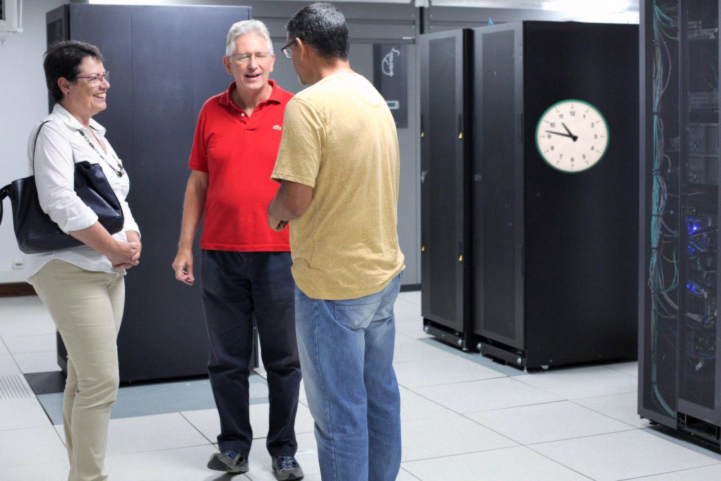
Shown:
10:47
